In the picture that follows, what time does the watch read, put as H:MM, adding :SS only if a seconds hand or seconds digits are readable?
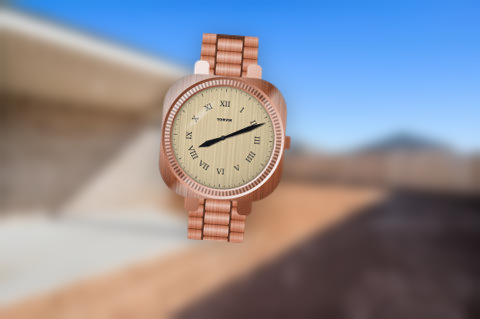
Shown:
8:11
